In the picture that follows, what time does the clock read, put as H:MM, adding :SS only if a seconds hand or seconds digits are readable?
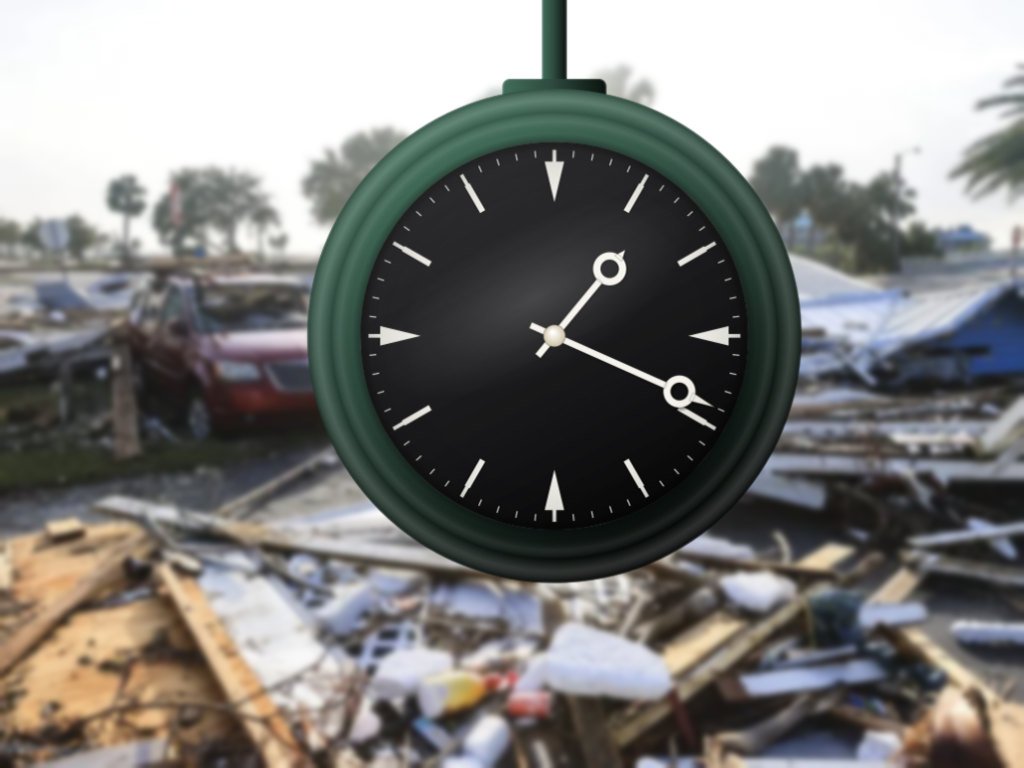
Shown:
1:19
